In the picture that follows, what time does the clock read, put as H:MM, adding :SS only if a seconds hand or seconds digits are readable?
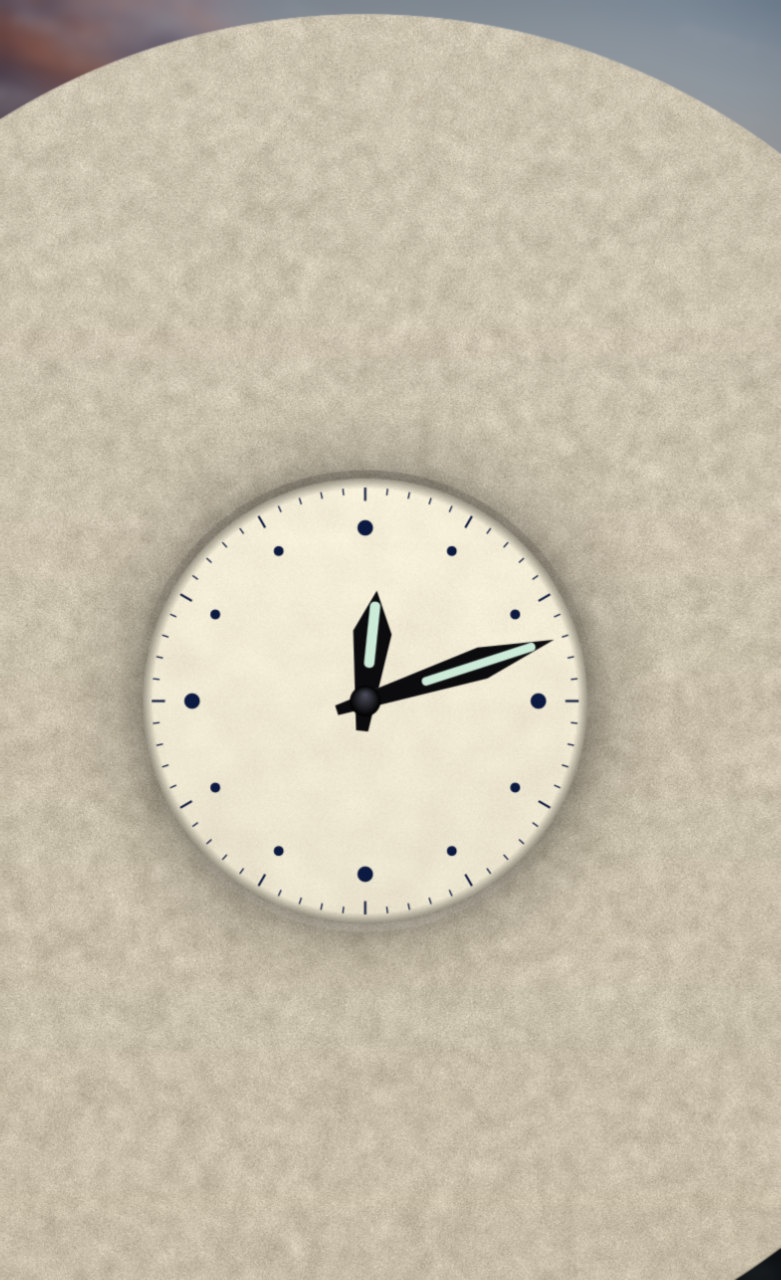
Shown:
12:12
